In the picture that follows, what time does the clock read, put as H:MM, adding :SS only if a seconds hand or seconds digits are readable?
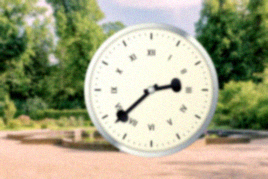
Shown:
2:38
